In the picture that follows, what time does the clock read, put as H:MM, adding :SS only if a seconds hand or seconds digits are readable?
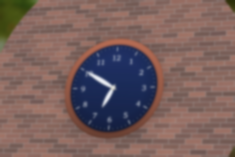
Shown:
6:50
